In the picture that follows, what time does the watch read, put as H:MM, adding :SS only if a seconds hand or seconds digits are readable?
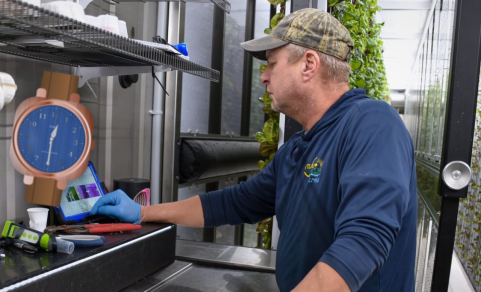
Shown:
12:30
